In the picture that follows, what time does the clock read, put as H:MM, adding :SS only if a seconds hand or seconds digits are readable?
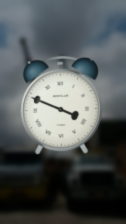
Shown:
3:49
